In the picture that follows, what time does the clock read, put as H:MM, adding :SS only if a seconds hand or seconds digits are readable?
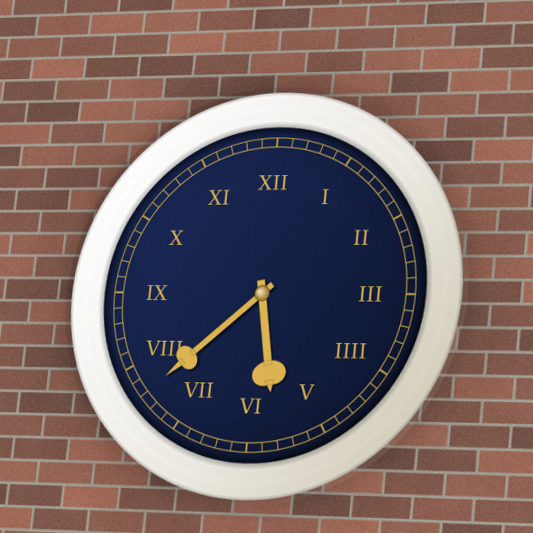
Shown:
5:38
